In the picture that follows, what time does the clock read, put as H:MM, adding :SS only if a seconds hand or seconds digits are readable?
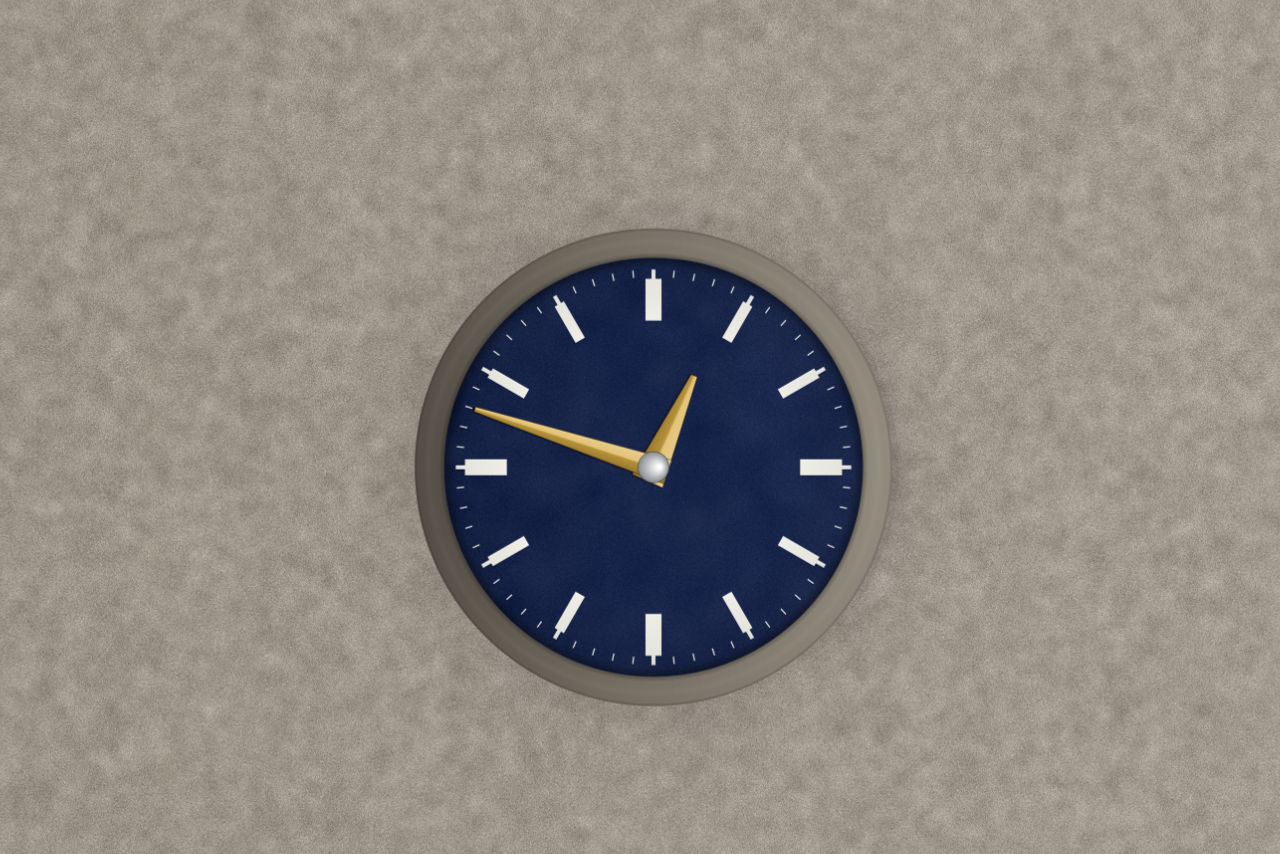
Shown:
12:48
